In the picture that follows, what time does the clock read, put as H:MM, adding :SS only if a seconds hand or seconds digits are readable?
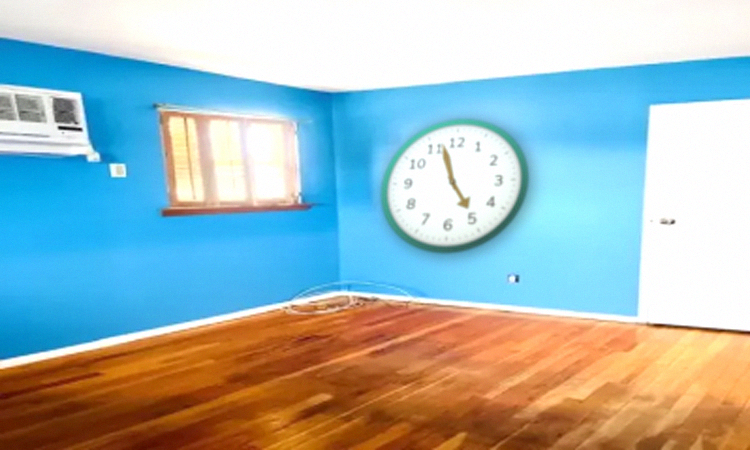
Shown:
4:57
